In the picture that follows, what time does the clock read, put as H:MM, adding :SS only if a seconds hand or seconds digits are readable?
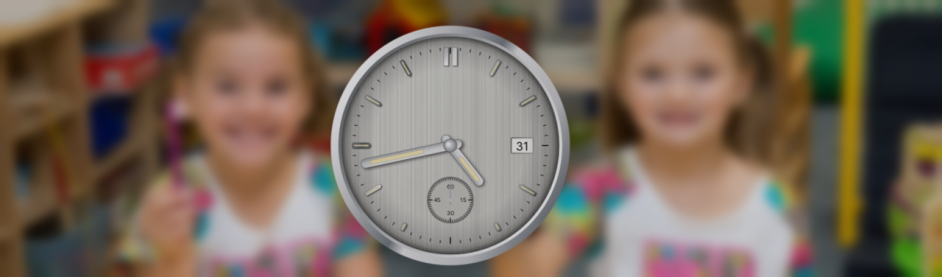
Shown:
4:43
